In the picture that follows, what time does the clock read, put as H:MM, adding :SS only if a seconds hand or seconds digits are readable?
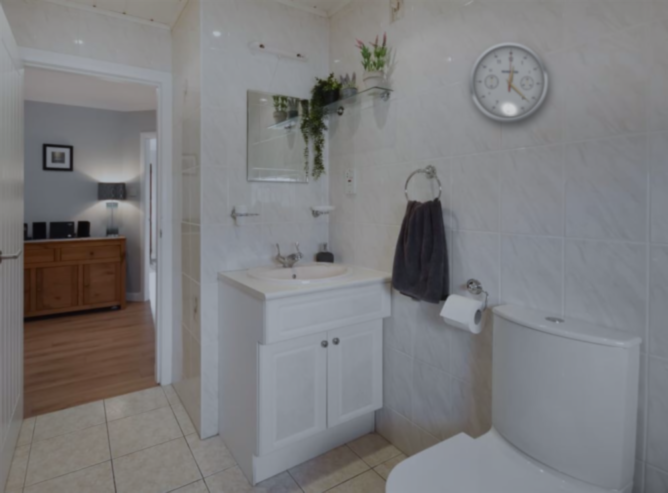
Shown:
12:22
